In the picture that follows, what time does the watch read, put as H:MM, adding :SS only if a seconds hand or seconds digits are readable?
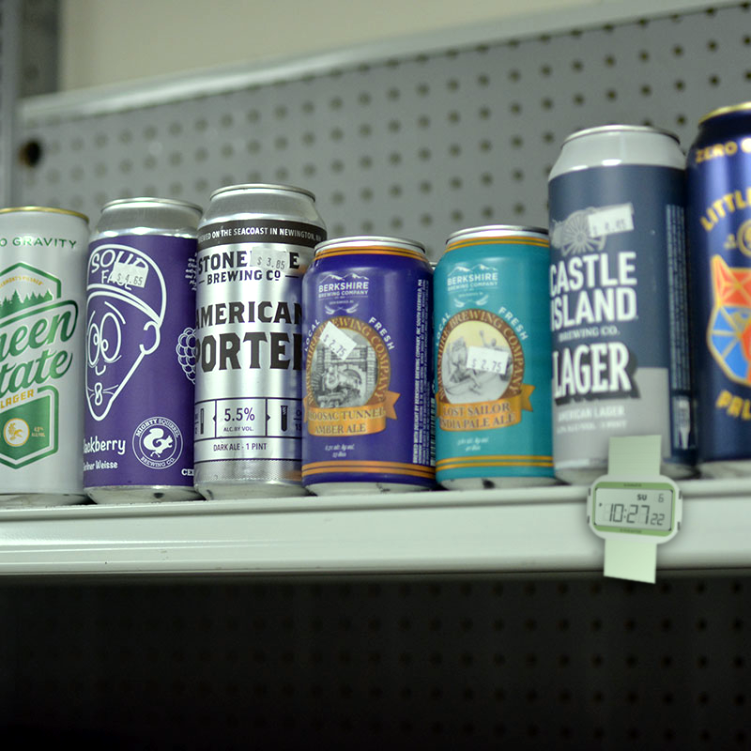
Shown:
10:27:22
